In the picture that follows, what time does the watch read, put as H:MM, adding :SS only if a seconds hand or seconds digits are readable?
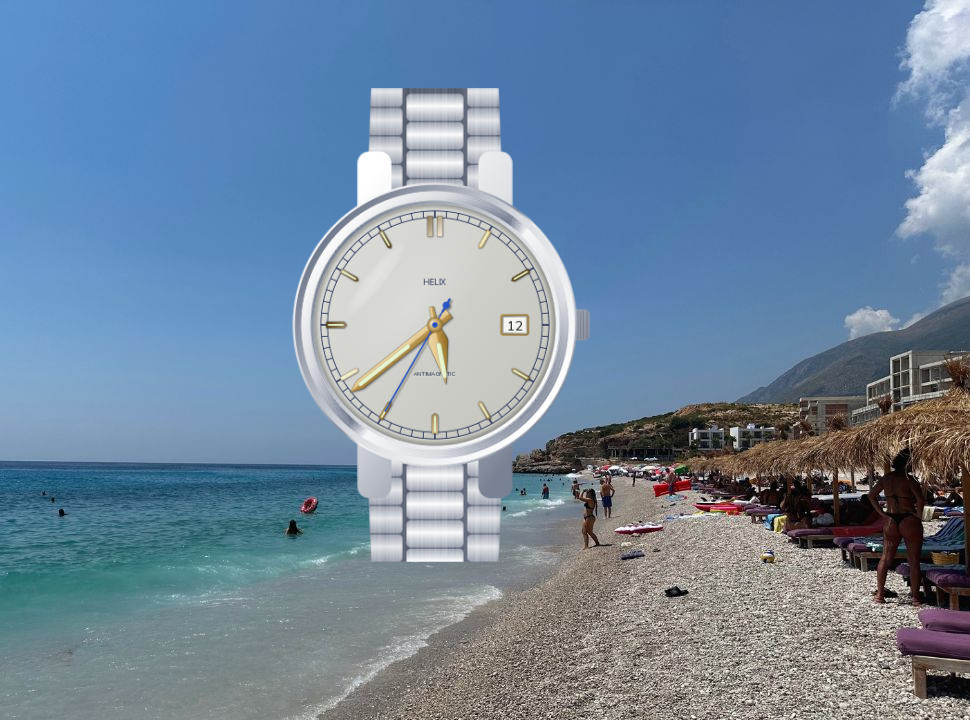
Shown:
5:38:35
